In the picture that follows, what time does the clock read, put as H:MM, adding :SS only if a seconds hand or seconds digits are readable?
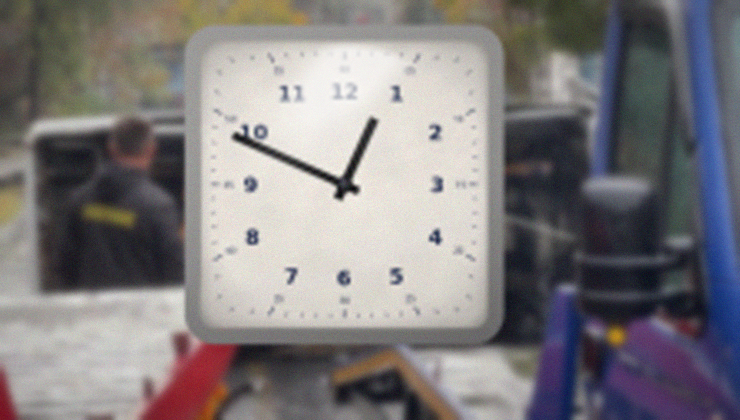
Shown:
12:49
